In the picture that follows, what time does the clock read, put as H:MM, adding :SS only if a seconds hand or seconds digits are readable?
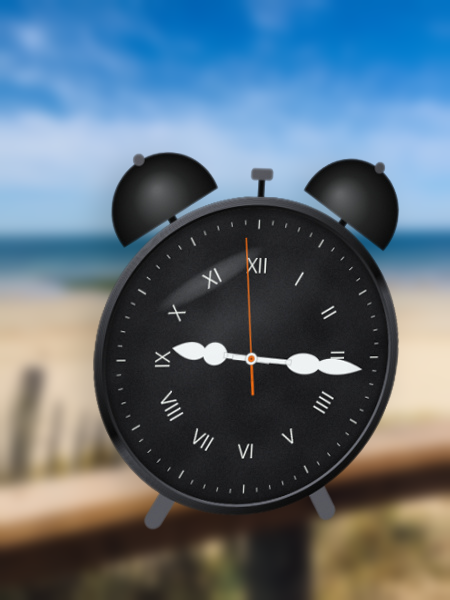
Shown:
9:15:59
